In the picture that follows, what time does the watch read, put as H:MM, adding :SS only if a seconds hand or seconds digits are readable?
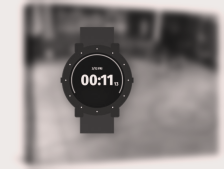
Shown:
0:11
